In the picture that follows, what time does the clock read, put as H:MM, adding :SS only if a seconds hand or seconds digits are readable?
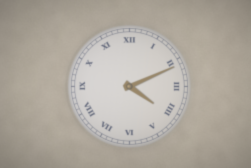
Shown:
4:11
